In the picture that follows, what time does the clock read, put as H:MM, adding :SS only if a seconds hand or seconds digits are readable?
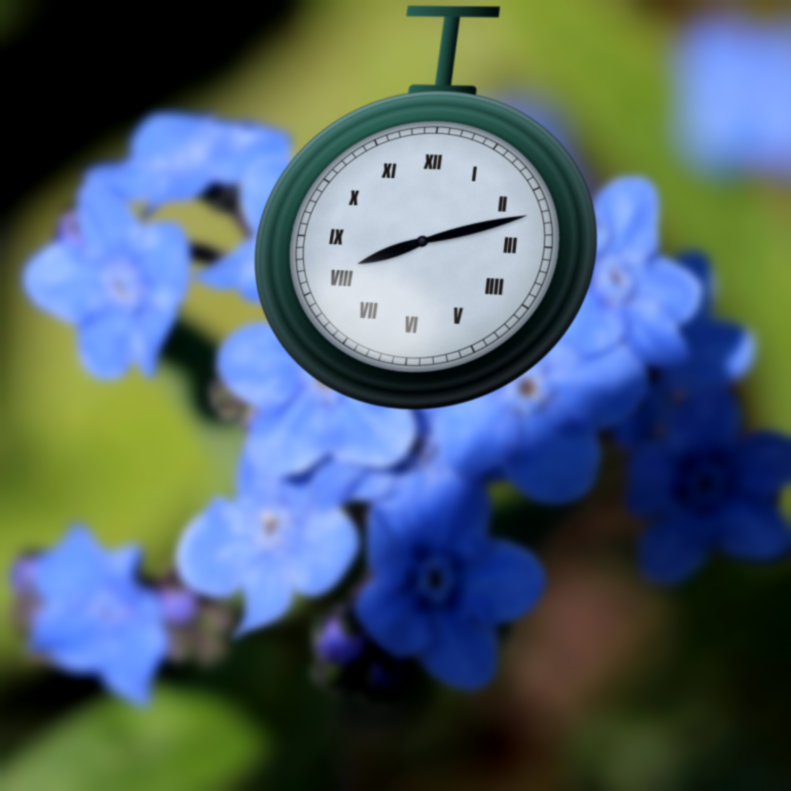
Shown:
8:12
